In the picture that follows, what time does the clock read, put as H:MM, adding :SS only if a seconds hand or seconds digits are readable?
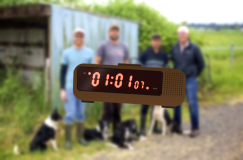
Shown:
1:01:07
